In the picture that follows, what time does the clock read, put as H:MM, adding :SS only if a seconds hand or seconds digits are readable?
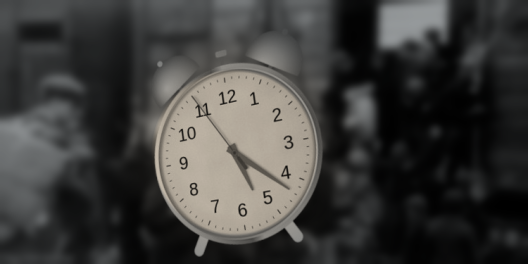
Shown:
5:21:55
